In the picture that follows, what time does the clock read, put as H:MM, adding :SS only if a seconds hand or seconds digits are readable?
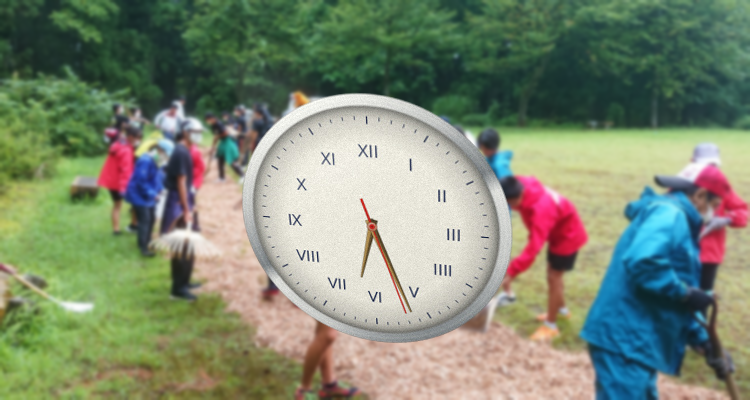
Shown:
6:26:27
